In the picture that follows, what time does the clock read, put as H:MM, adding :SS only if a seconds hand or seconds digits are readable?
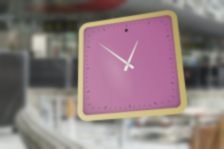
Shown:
12:52
